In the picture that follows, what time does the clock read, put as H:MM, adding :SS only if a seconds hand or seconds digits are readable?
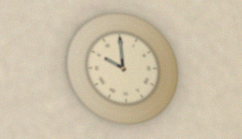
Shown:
10:00
